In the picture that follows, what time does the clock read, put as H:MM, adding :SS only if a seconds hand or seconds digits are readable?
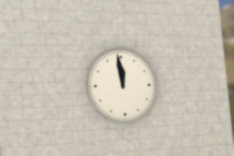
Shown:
11:59
